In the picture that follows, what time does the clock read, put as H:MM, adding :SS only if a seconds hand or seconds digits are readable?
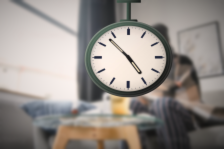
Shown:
4:53
